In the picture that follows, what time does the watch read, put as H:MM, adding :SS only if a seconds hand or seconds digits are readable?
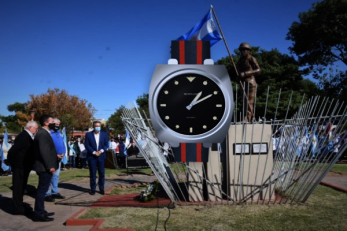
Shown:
1:10
